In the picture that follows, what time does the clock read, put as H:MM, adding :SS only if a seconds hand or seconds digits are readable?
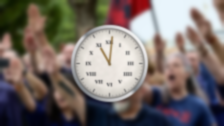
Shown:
11:01
